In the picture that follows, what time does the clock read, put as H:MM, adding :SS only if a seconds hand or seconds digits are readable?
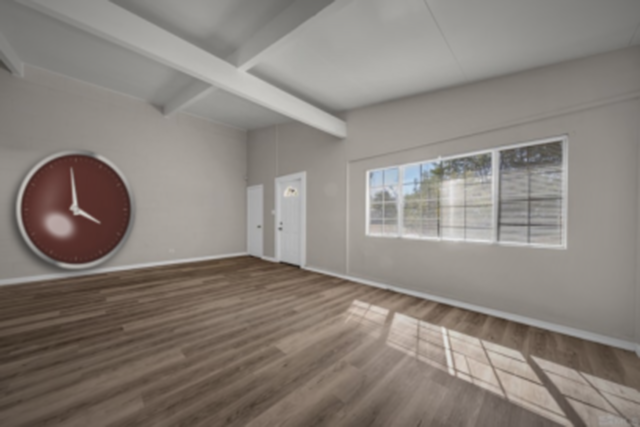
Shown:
3:59
